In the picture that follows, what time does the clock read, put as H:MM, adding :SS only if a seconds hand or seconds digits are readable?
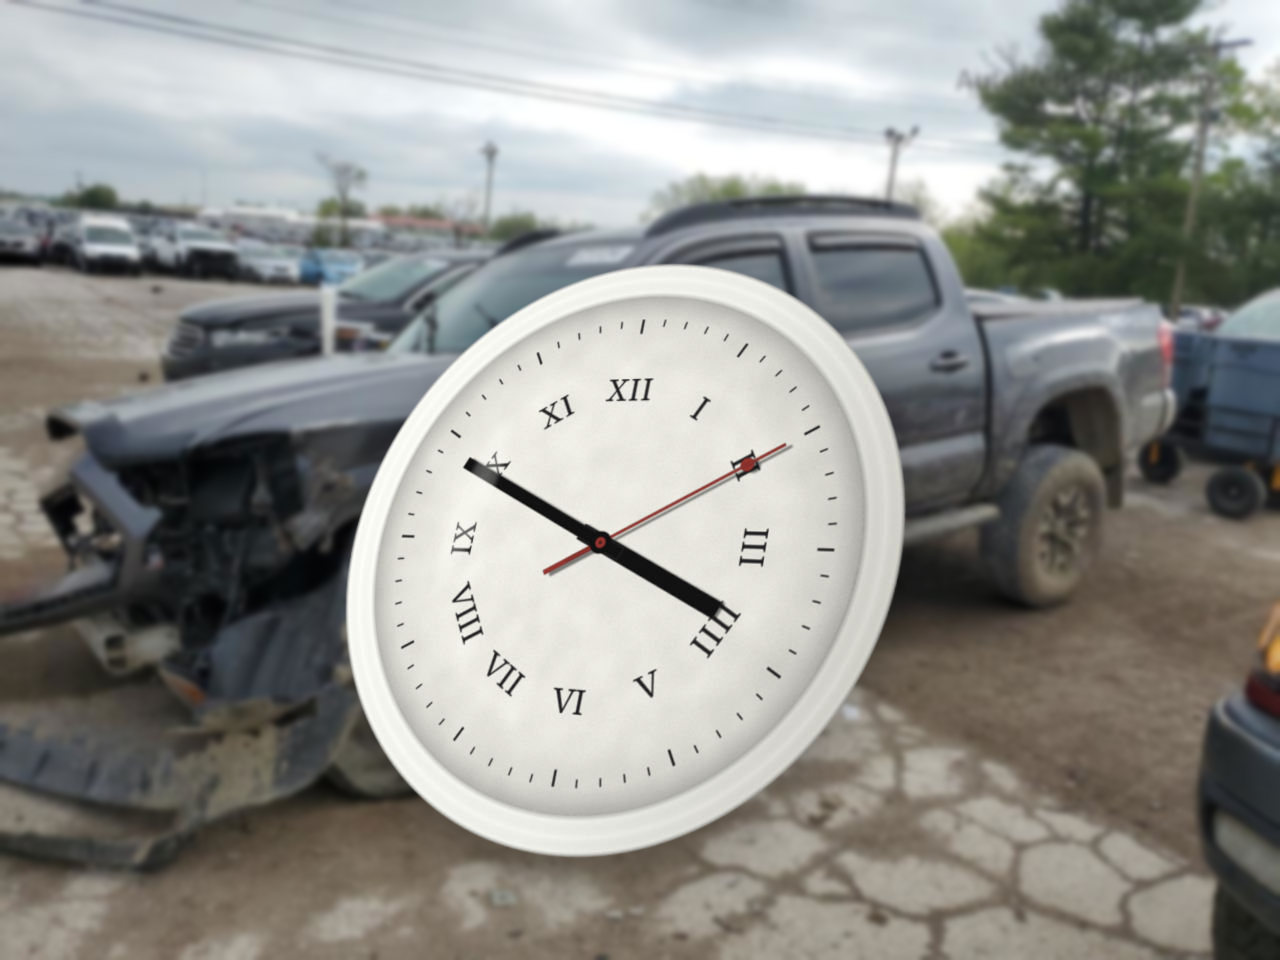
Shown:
3:49:10
